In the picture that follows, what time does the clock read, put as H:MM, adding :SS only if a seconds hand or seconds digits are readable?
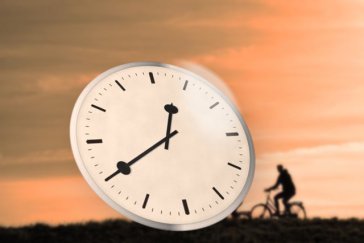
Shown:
12:40
